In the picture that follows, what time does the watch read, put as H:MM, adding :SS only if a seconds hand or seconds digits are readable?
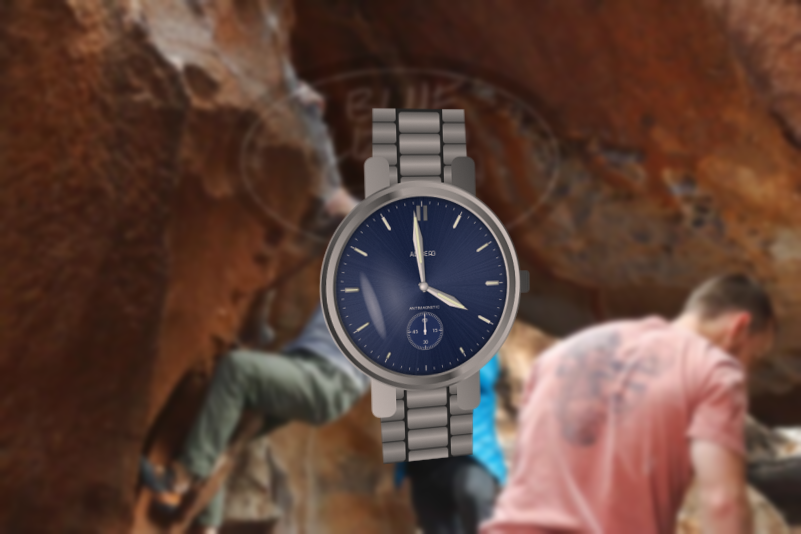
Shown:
3:59
